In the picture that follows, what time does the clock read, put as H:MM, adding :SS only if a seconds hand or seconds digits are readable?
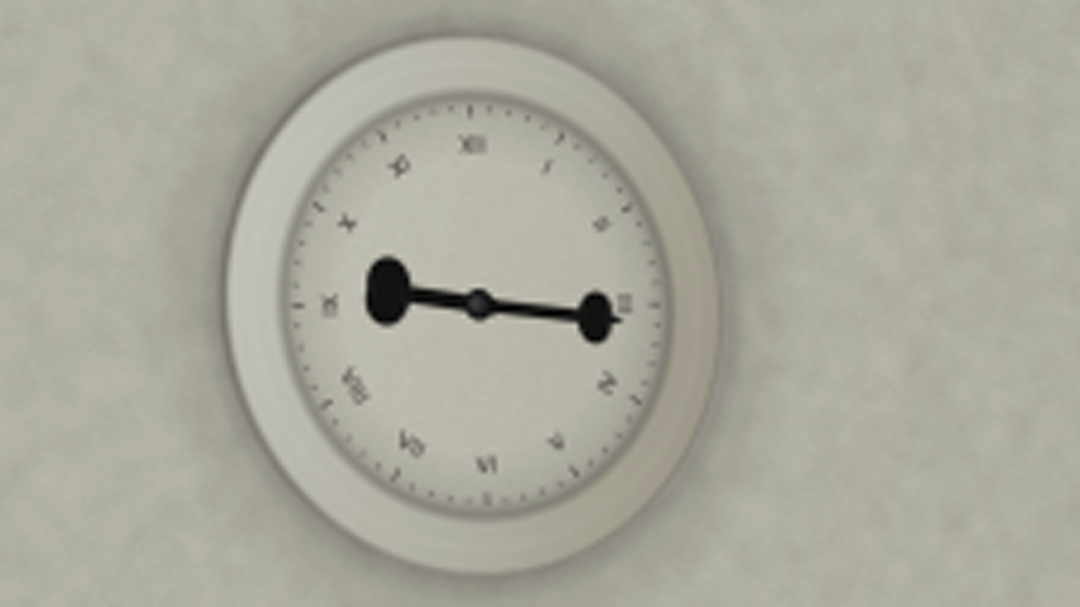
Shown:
9:16
